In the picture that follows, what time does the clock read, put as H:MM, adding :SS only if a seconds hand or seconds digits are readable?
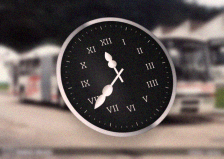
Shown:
11:39
